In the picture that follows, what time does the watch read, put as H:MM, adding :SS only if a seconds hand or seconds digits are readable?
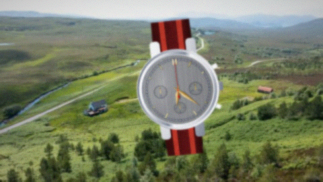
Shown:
6:22
